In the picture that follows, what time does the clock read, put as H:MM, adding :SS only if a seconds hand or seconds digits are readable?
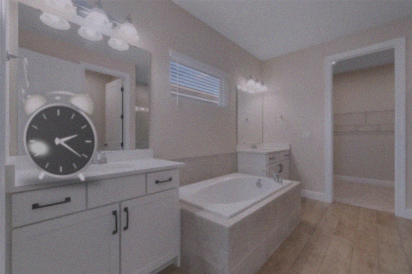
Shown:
2:21
